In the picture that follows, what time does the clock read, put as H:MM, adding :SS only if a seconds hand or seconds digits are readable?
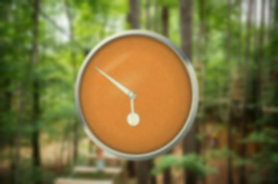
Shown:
5:51
